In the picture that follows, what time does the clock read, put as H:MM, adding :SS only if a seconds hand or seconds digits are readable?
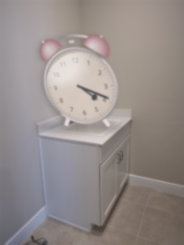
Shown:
4:19
